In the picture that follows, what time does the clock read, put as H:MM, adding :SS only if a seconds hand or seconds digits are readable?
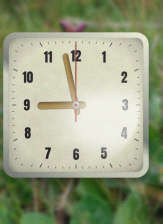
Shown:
8:58:00
